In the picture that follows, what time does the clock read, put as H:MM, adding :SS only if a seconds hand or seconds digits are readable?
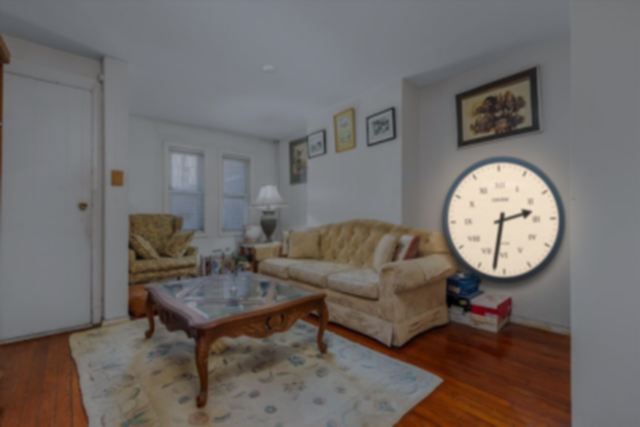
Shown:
2:32
